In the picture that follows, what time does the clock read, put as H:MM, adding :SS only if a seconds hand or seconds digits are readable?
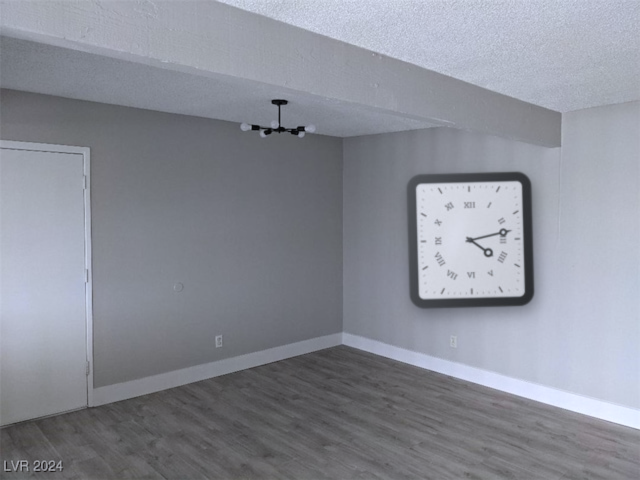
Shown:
4:13
